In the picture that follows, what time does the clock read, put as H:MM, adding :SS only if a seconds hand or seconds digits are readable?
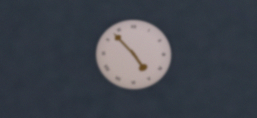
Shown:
4:53
